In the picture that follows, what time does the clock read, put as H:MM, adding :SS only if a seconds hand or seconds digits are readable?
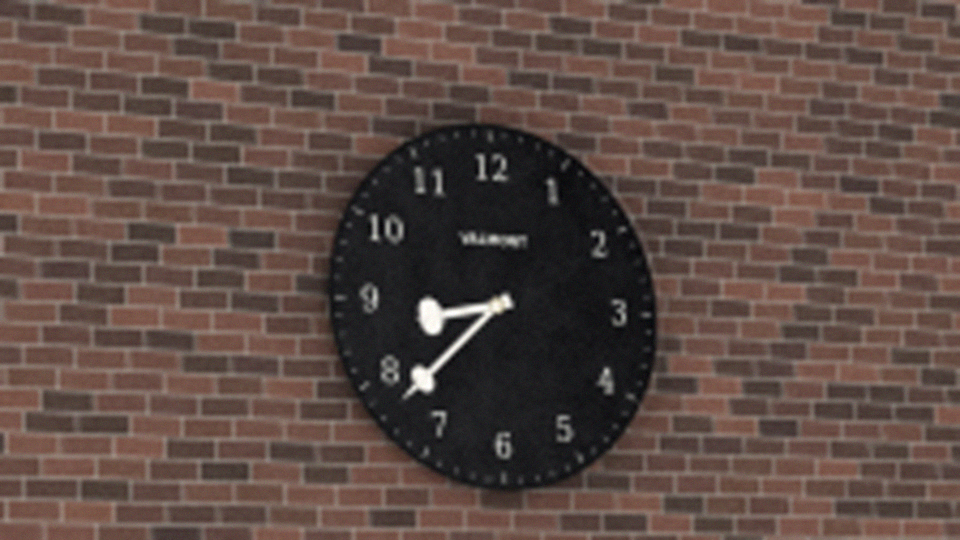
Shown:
8:38
